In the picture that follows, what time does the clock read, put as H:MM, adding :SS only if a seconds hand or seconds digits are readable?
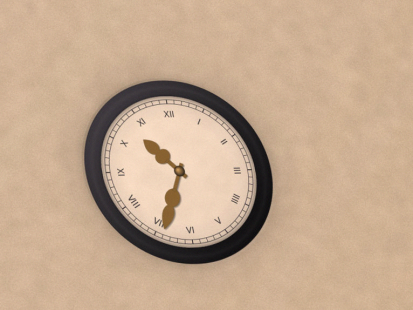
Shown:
10:34
